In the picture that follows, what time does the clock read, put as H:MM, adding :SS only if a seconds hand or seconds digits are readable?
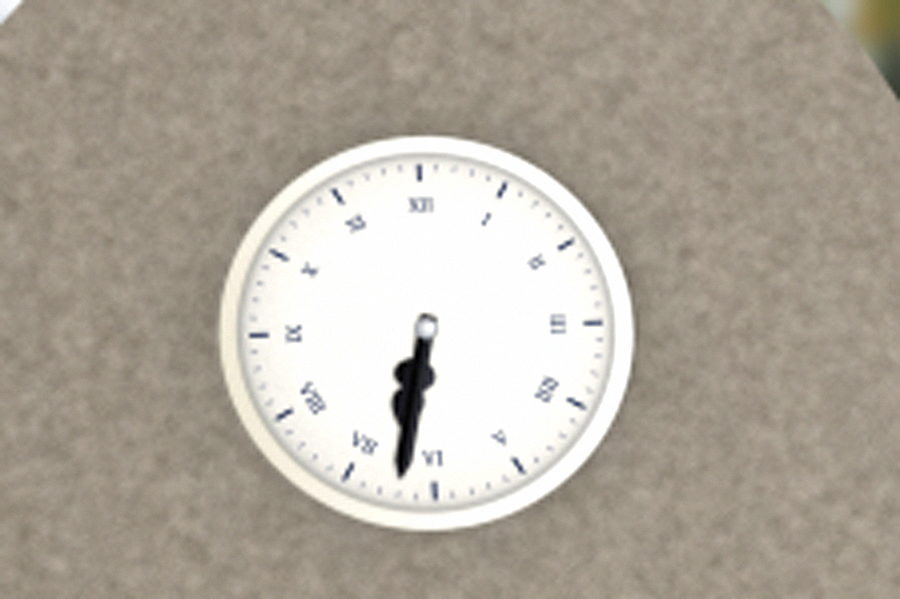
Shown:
6:32
